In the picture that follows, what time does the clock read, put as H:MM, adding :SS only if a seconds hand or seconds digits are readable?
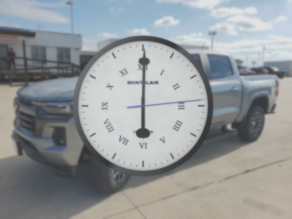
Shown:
6:00:14
